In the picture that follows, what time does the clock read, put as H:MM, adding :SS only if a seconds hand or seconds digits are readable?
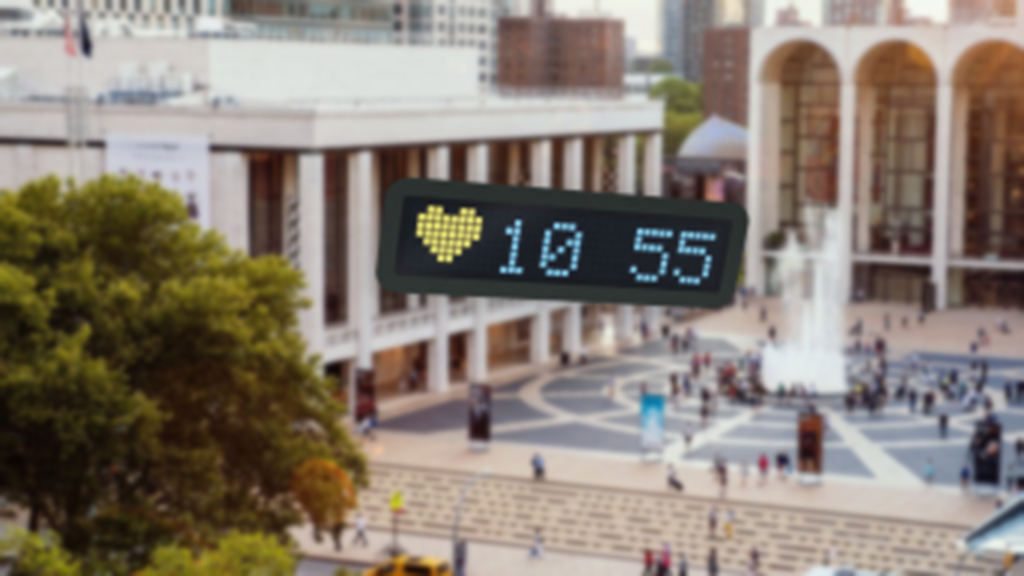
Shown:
10:55
